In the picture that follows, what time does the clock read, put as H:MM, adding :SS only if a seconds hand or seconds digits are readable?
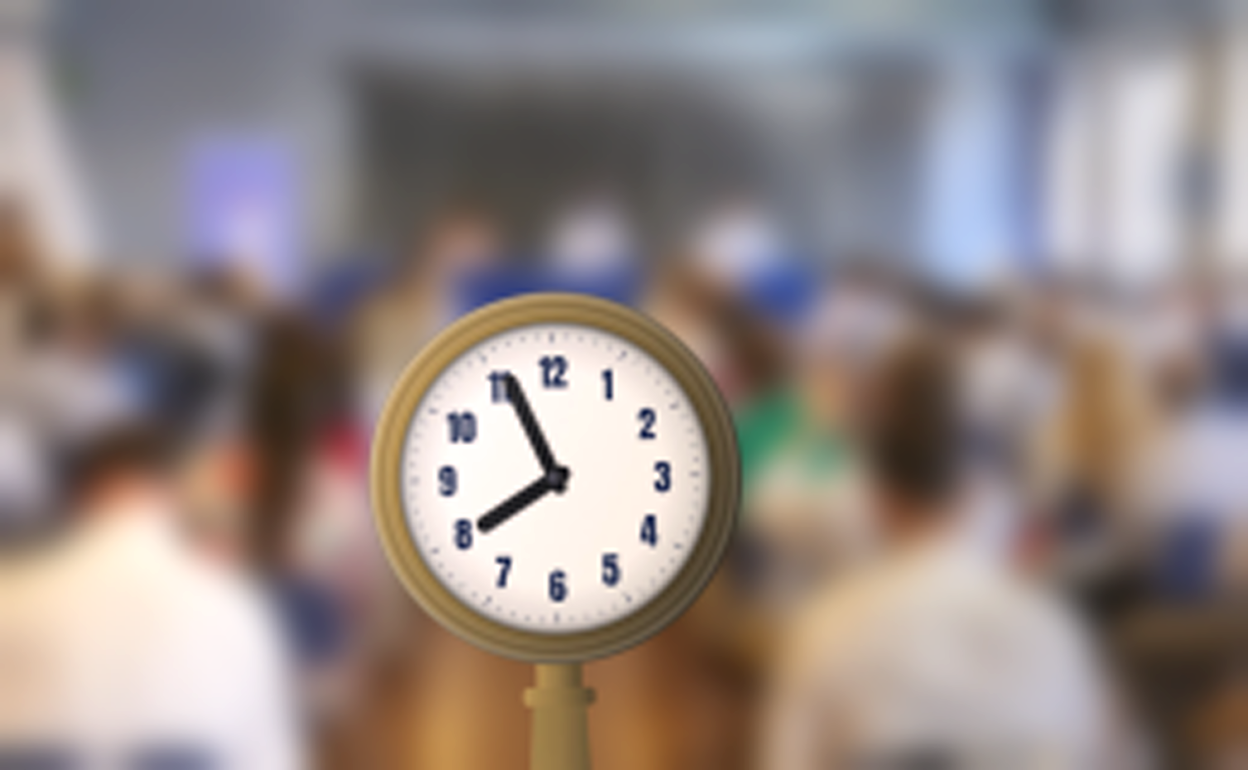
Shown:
7:56
